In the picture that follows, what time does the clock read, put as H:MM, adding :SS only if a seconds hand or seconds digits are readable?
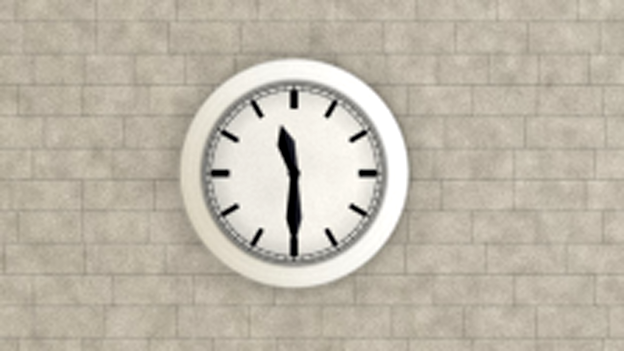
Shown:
11:30
